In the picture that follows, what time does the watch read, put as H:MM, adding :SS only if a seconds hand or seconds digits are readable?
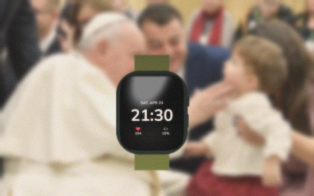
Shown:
21:30
